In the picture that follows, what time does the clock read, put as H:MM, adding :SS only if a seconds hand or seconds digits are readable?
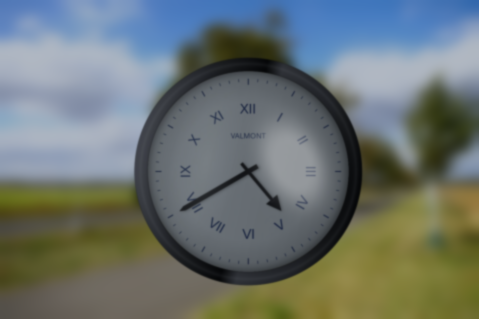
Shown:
4:40
